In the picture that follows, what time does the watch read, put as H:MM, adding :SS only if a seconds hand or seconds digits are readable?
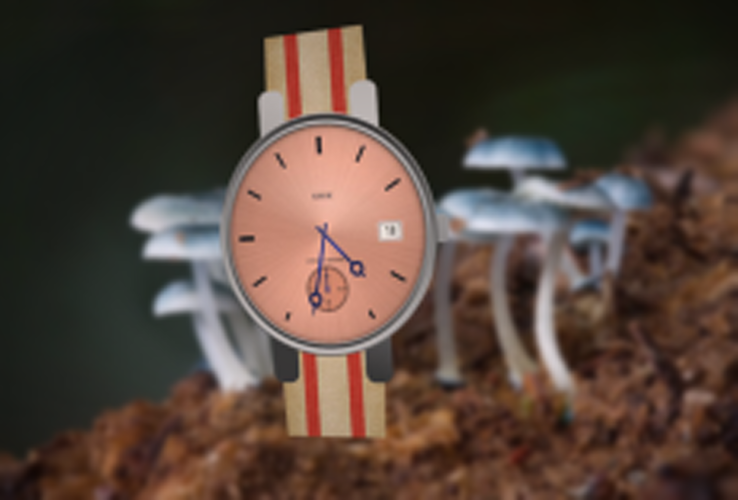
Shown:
4:32
